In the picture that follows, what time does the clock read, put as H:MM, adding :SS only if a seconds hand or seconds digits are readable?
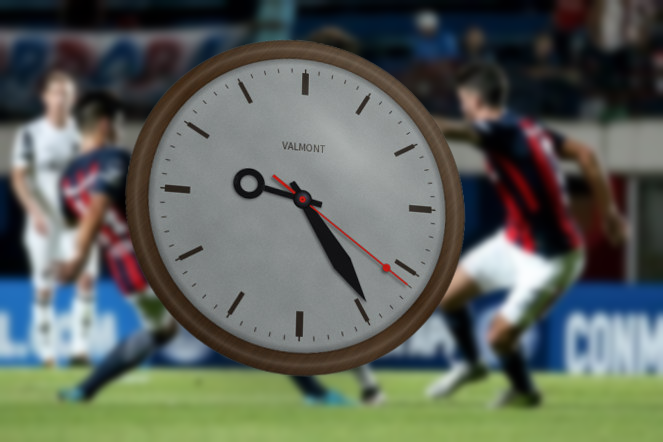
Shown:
9:24:21
